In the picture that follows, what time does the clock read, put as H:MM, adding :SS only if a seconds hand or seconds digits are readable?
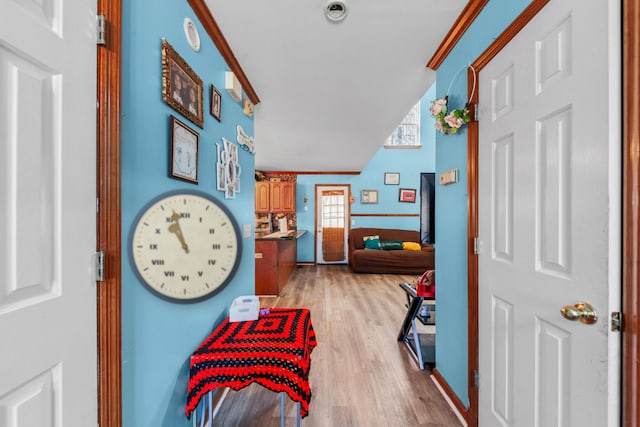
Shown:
10:57
